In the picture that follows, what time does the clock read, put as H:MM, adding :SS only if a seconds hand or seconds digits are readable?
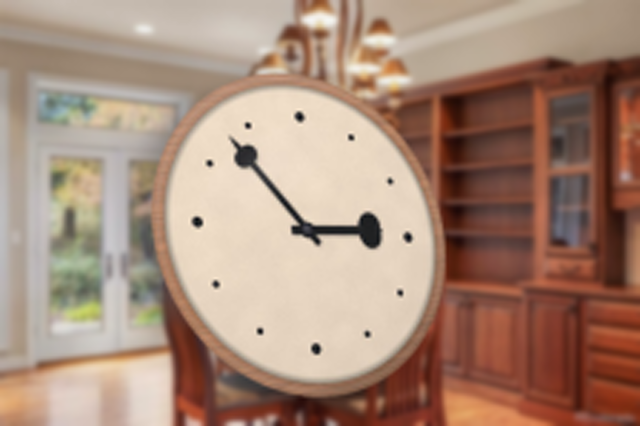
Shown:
2:53
